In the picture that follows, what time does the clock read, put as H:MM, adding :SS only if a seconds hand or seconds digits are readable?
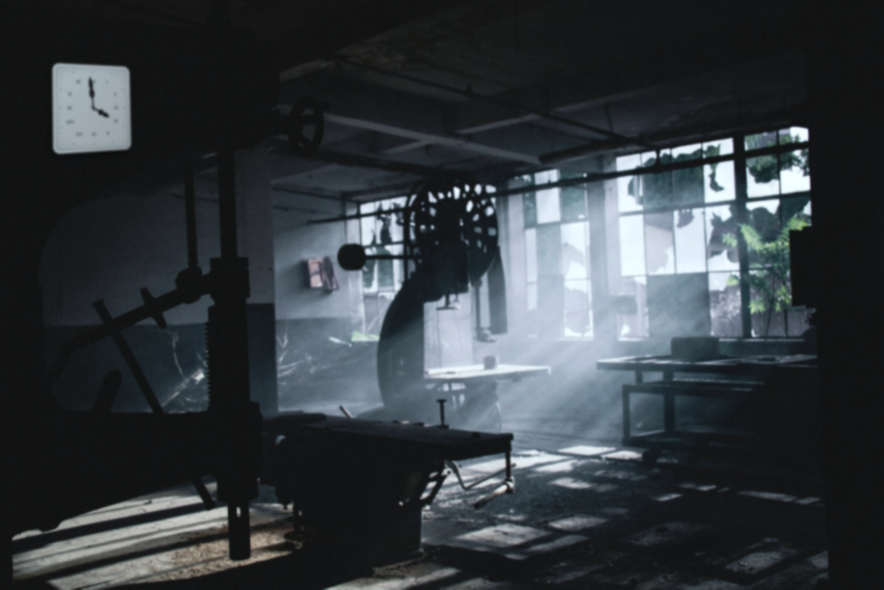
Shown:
3:59
